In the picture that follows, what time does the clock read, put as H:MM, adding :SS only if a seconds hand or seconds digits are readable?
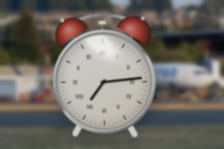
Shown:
7:14
